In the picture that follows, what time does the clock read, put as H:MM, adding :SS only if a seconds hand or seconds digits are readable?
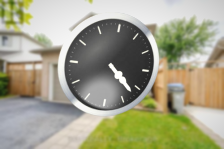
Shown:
4:22
